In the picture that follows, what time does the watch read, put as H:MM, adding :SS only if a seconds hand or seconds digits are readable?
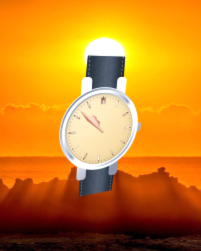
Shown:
10:52
